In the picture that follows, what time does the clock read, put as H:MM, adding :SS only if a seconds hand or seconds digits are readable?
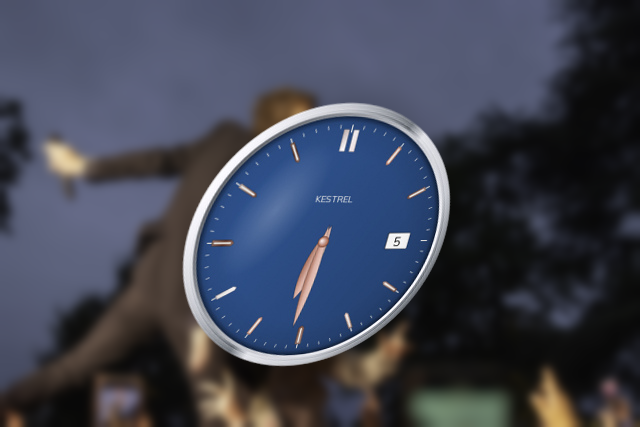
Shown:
6:31
